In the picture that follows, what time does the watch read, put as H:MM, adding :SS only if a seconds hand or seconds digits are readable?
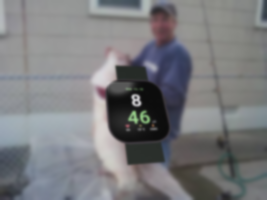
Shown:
8:46
